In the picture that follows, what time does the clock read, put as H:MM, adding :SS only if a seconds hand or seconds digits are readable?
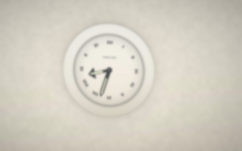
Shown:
8:33
